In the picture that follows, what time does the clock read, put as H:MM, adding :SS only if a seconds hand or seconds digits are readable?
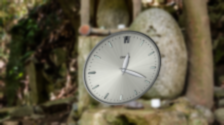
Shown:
12:19
